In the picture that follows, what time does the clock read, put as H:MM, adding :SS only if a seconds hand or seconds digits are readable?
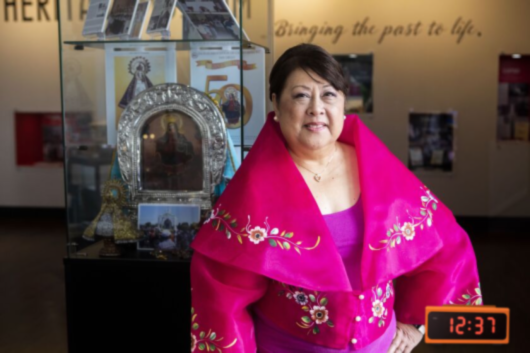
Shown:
12:37
